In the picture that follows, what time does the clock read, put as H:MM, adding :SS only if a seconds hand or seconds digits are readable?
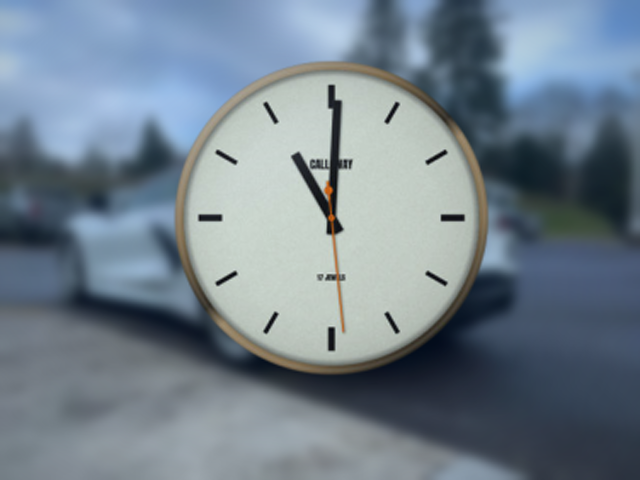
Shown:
11:00:29
